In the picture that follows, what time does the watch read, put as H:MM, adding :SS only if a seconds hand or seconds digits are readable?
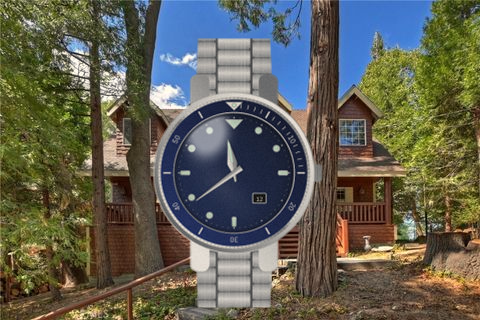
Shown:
11:39
